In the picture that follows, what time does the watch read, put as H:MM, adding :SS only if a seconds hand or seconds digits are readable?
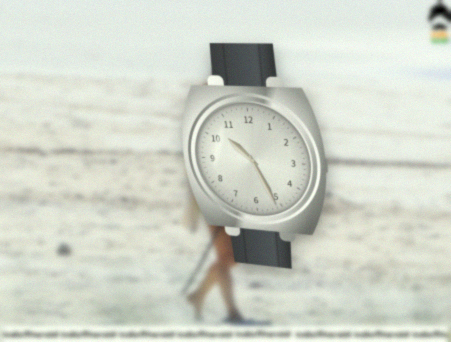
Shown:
10:26
